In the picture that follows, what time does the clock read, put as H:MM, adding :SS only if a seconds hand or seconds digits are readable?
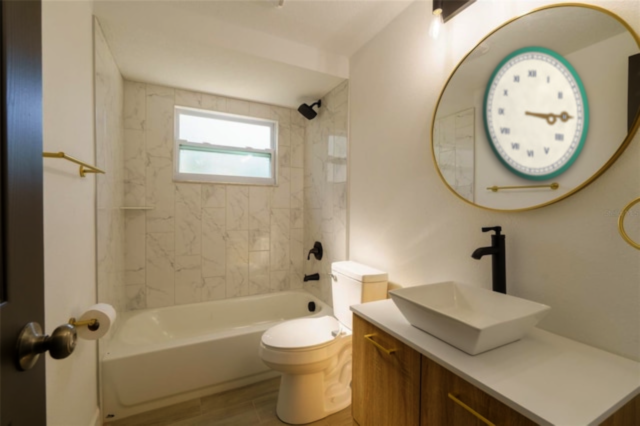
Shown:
3:15
